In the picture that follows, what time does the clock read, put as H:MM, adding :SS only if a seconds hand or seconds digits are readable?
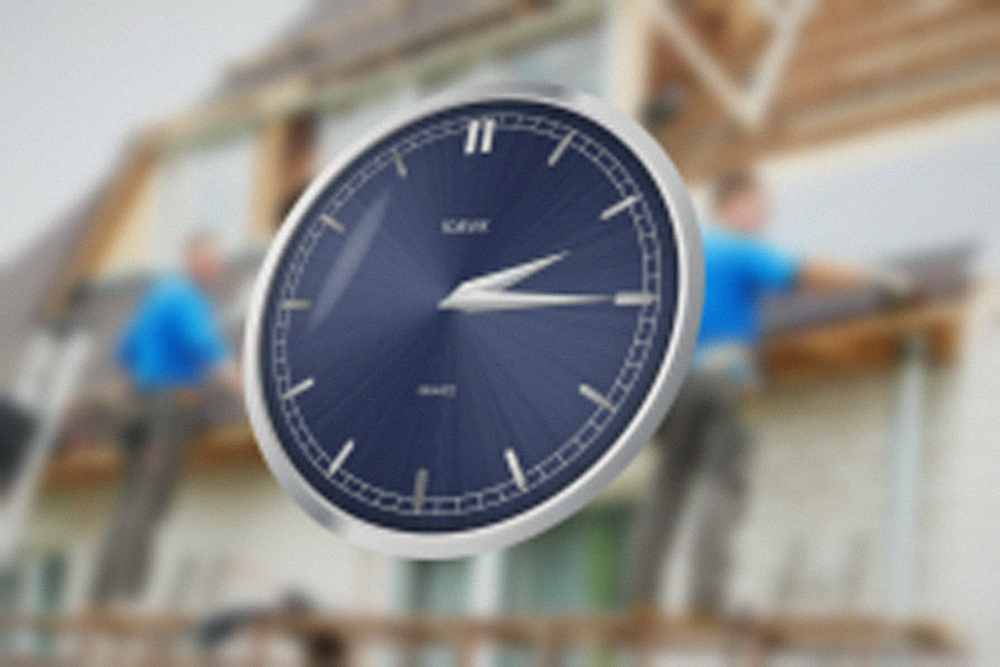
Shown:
2:15
